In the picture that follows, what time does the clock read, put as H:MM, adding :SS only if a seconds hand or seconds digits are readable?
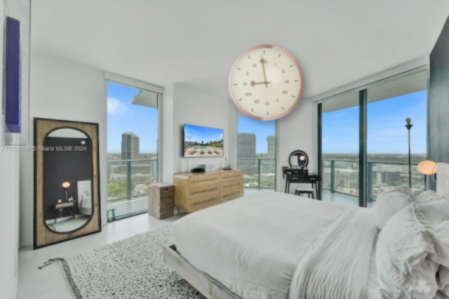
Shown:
8:59
